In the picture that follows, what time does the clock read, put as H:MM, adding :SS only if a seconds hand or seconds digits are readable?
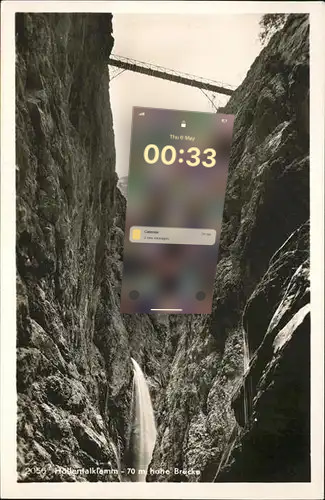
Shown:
0:33
